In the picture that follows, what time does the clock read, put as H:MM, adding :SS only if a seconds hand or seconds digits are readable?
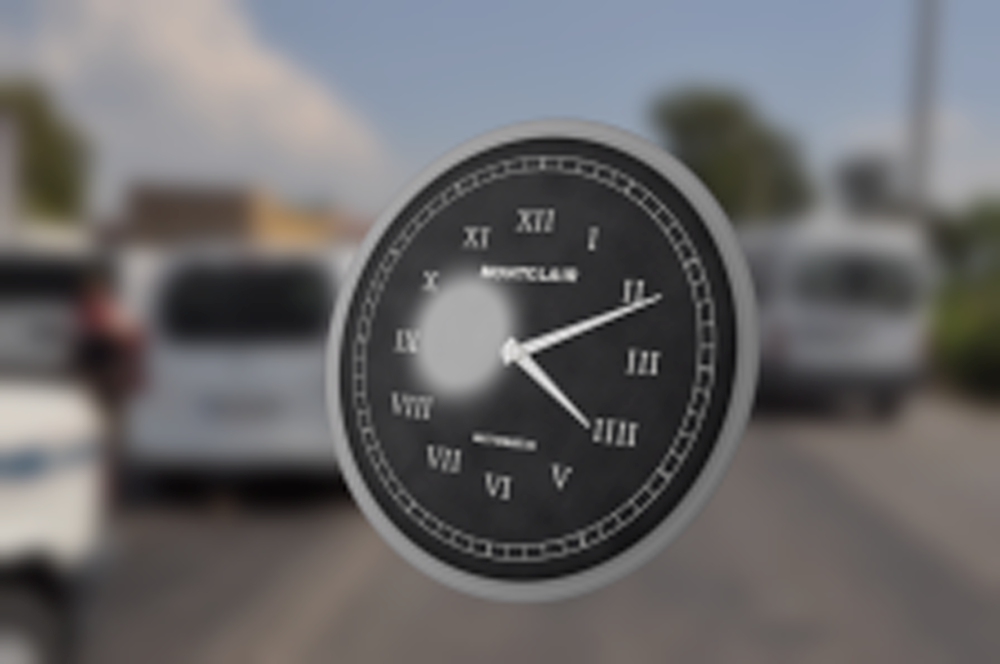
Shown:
4:11
